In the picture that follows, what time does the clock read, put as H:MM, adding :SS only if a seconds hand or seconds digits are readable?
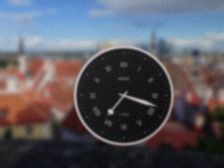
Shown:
7:18
